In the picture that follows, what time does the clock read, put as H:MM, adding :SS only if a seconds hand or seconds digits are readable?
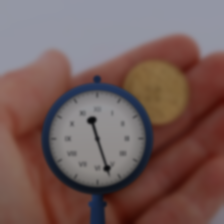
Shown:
11:27
